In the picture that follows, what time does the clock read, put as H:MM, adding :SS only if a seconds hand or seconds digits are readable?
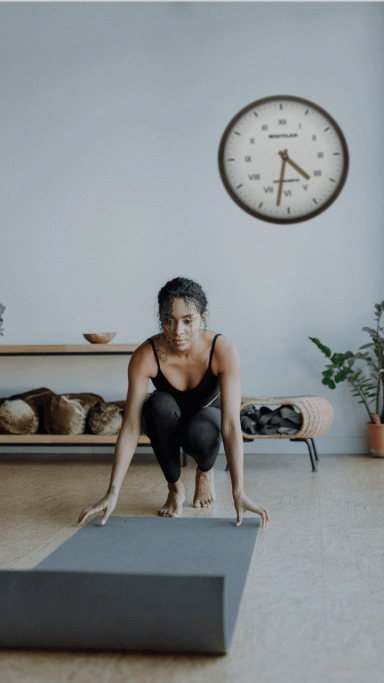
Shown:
4:32
